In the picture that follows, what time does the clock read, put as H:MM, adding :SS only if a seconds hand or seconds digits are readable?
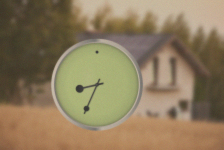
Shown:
8:34
